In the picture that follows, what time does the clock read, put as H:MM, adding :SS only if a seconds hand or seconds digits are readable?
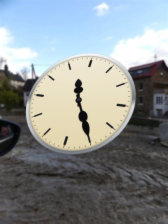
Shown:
11:25
